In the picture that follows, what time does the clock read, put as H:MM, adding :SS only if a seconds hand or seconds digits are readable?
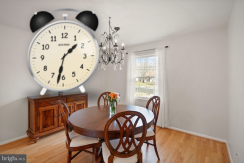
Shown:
1:32
